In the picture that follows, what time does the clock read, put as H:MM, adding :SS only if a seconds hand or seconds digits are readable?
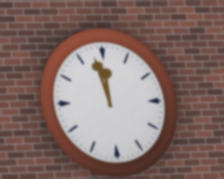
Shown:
11:58
